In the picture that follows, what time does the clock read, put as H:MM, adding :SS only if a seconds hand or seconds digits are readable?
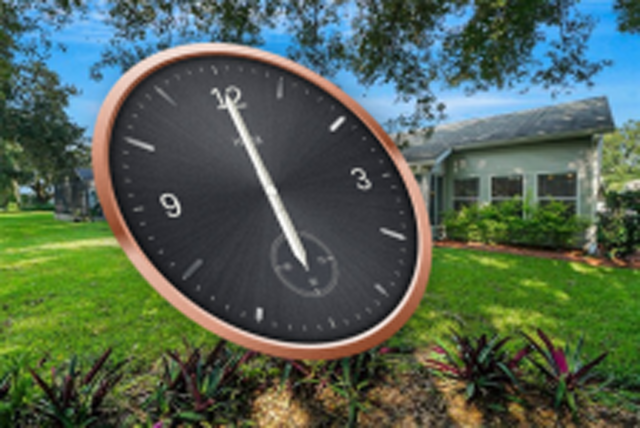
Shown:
6:00
